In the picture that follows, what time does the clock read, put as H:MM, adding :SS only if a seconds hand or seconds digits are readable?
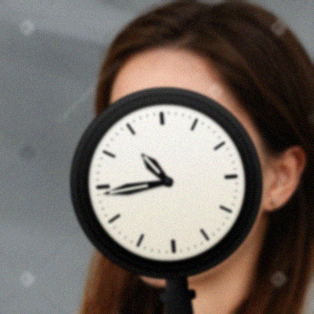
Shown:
10:44
